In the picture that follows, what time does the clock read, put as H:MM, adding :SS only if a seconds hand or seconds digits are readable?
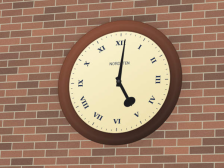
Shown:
5:01
